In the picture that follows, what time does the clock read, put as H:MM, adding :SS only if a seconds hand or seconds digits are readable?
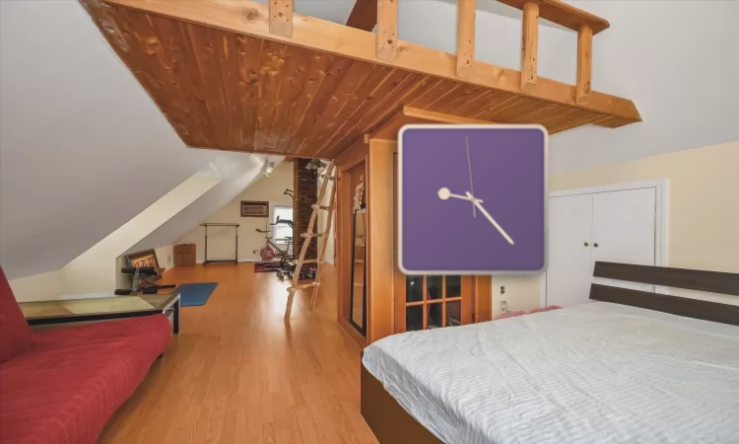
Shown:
9:22:59
